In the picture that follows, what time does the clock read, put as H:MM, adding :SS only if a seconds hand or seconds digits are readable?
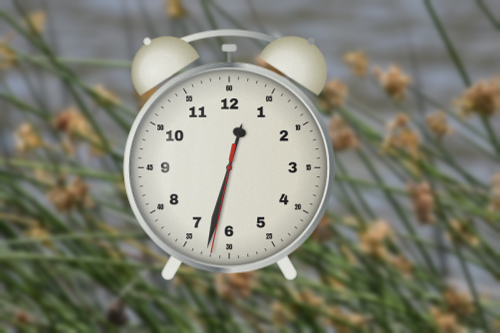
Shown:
12:32:32
